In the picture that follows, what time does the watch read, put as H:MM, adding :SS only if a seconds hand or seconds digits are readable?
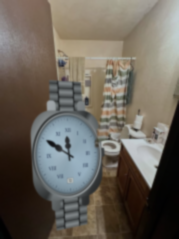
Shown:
11:50
